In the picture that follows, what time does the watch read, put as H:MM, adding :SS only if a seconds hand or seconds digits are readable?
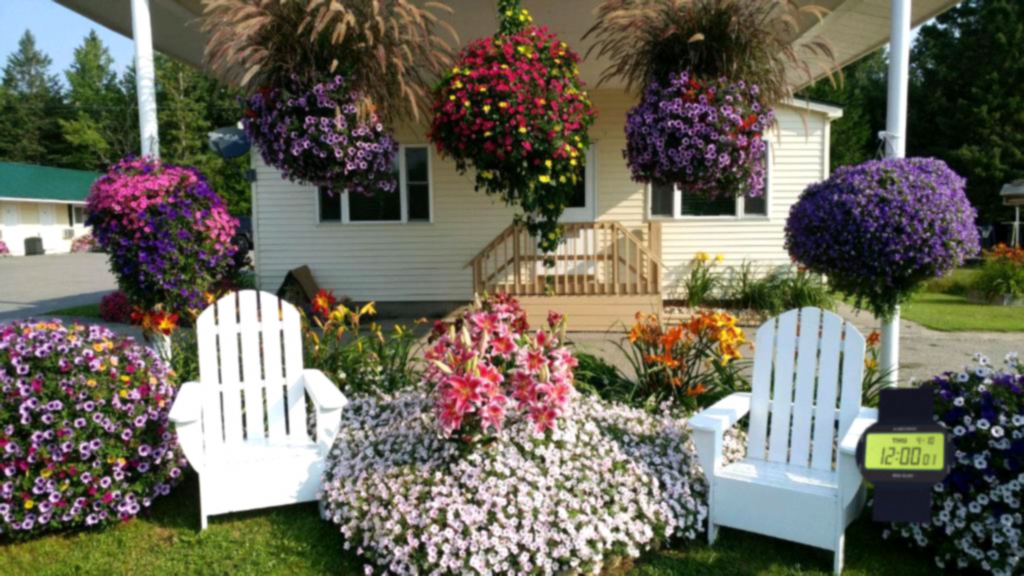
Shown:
12:00
